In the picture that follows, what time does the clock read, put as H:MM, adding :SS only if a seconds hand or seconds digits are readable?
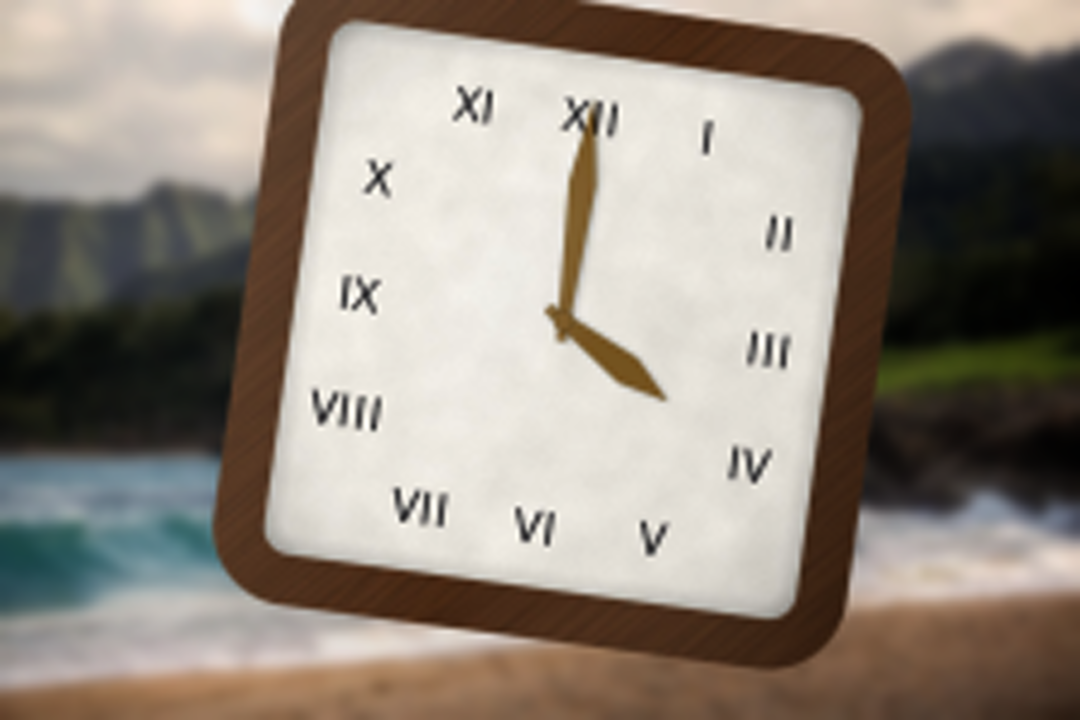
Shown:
4:00
